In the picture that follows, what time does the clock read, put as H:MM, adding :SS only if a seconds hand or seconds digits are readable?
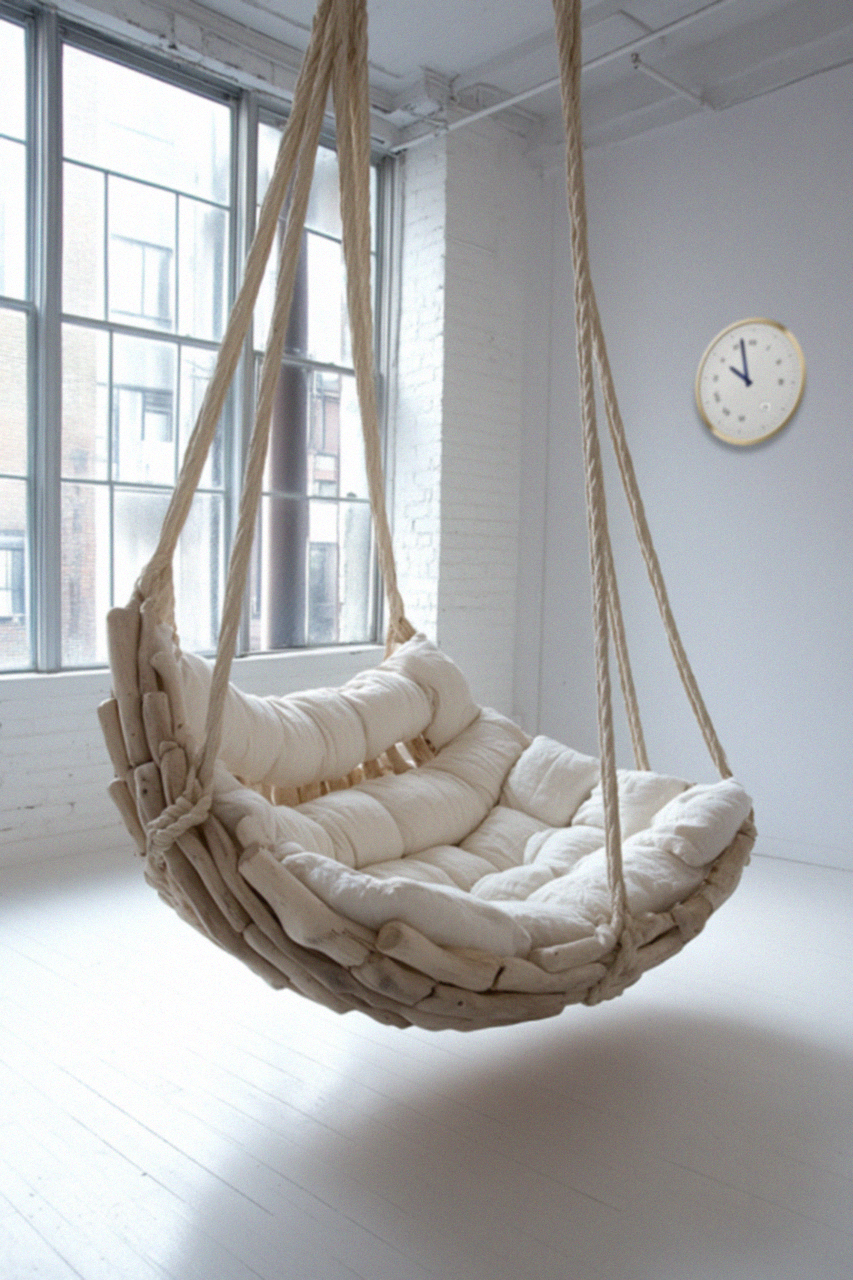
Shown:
9:57
